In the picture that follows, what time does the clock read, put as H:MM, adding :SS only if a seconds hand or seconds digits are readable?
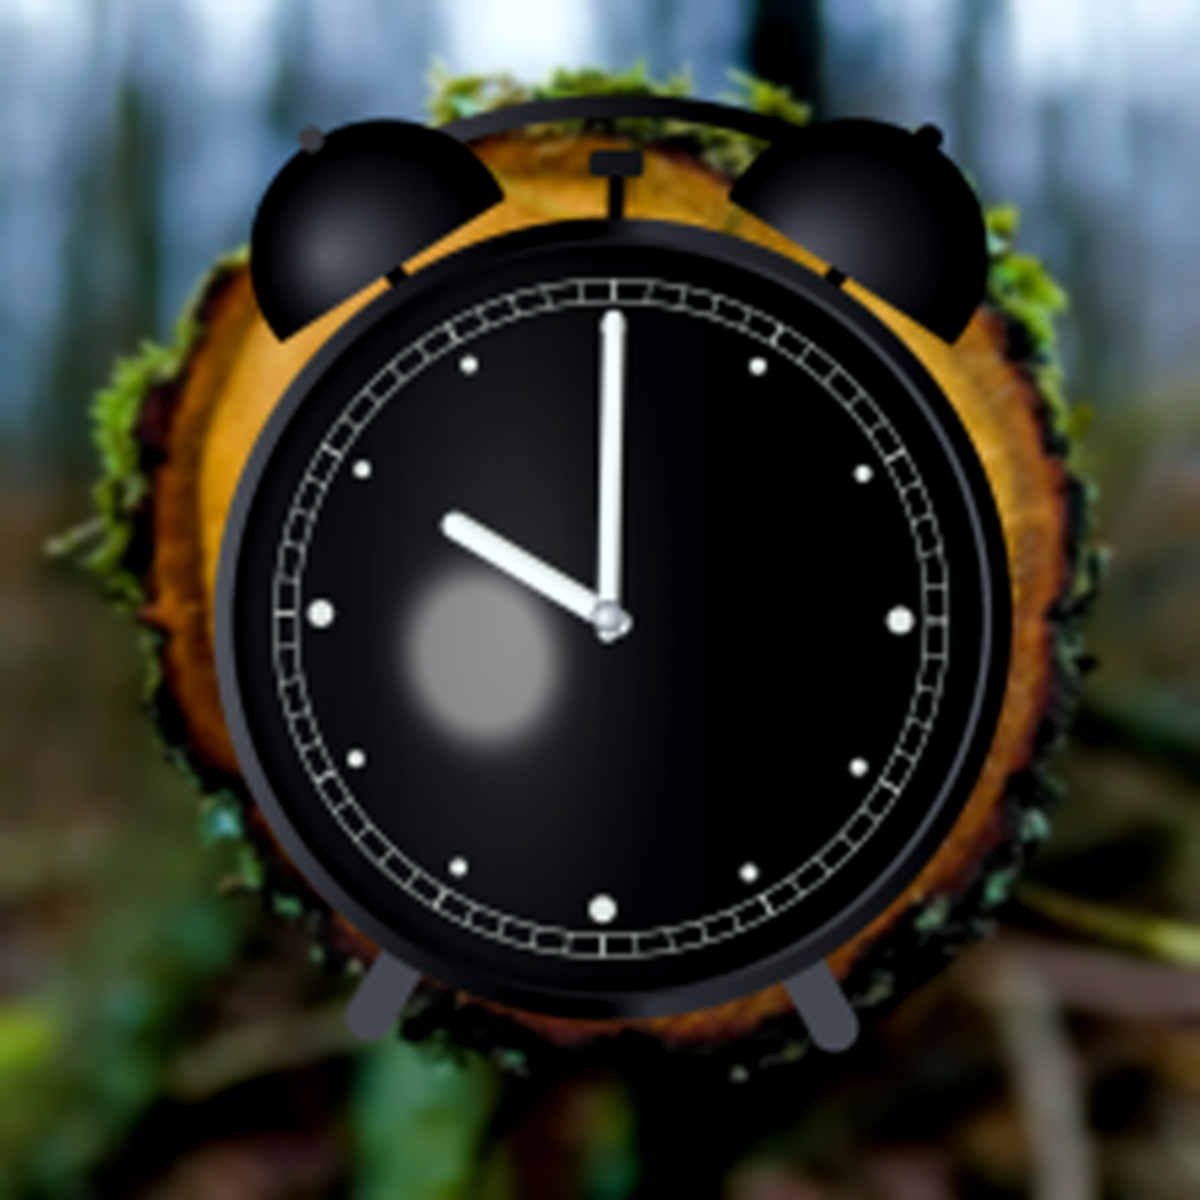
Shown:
10:00
